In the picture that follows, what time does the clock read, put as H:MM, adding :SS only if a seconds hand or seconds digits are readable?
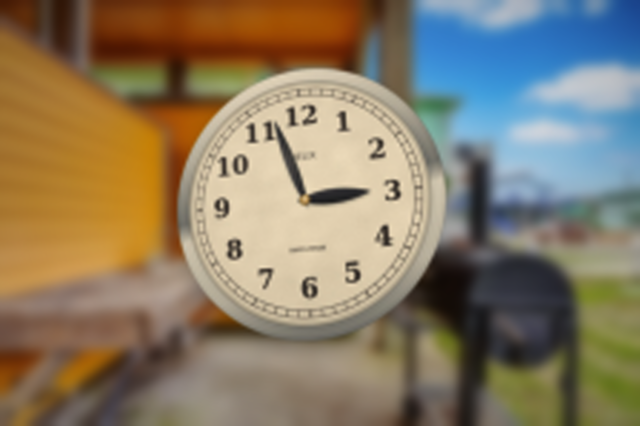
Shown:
2:57
